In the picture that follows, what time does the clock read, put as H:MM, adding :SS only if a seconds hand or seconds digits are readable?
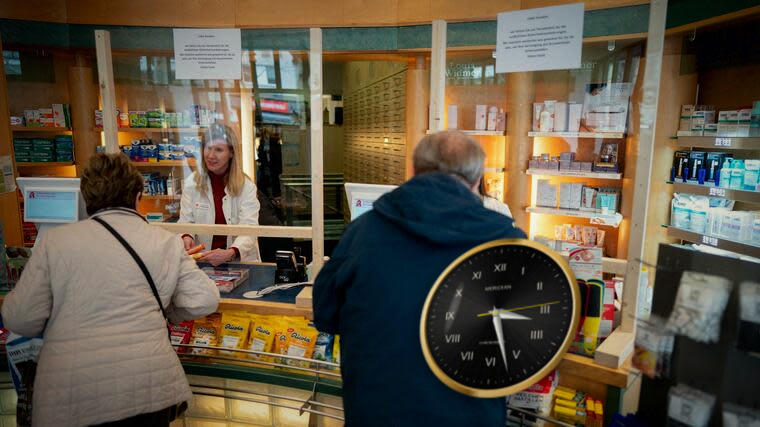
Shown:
3:27:14
